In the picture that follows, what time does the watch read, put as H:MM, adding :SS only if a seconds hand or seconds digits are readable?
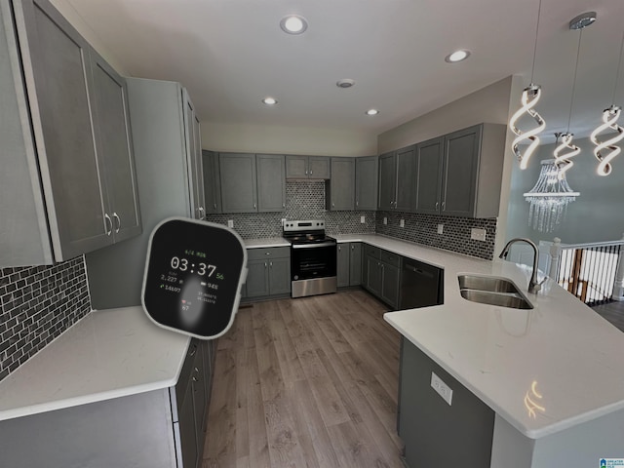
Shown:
3:37
